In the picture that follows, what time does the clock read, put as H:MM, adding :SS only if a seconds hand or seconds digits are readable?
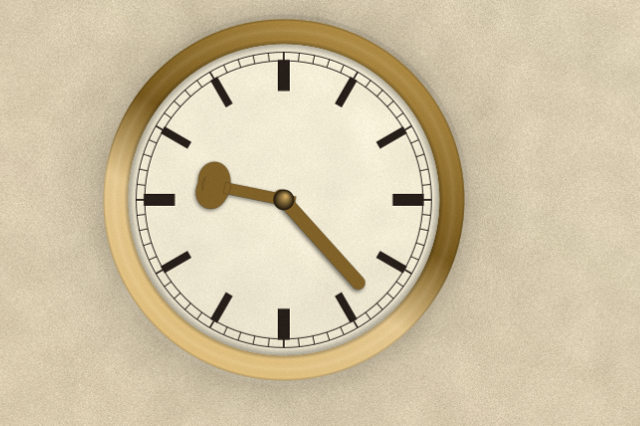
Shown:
9:23
